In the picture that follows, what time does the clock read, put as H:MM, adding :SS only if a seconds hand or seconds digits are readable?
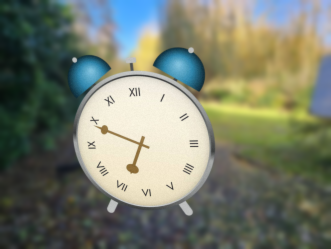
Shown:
6:49
